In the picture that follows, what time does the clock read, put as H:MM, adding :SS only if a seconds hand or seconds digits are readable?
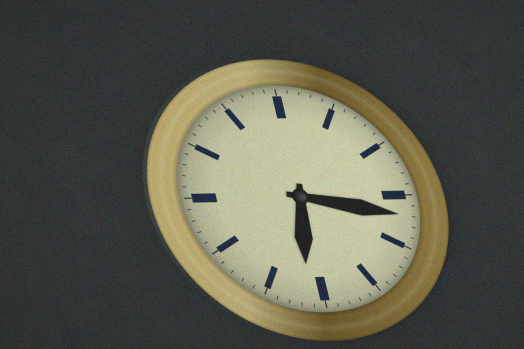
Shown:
6:17
